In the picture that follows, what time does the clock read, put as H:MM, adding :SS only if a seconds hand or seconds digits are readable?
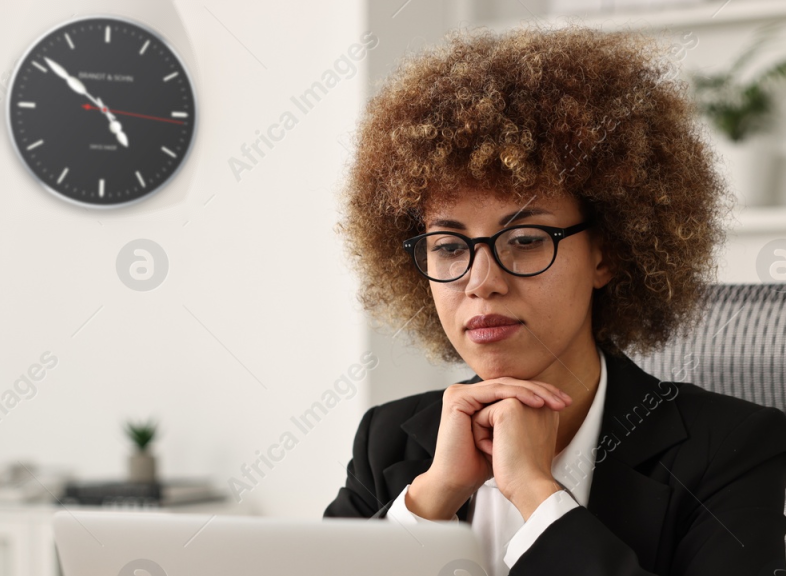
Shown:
4:51:16
